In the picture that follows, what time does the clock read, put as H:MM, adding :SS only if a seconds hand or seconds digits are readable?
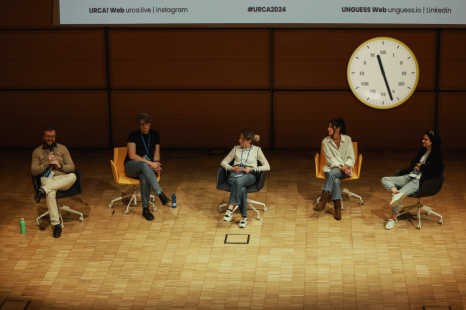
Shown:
11:27
